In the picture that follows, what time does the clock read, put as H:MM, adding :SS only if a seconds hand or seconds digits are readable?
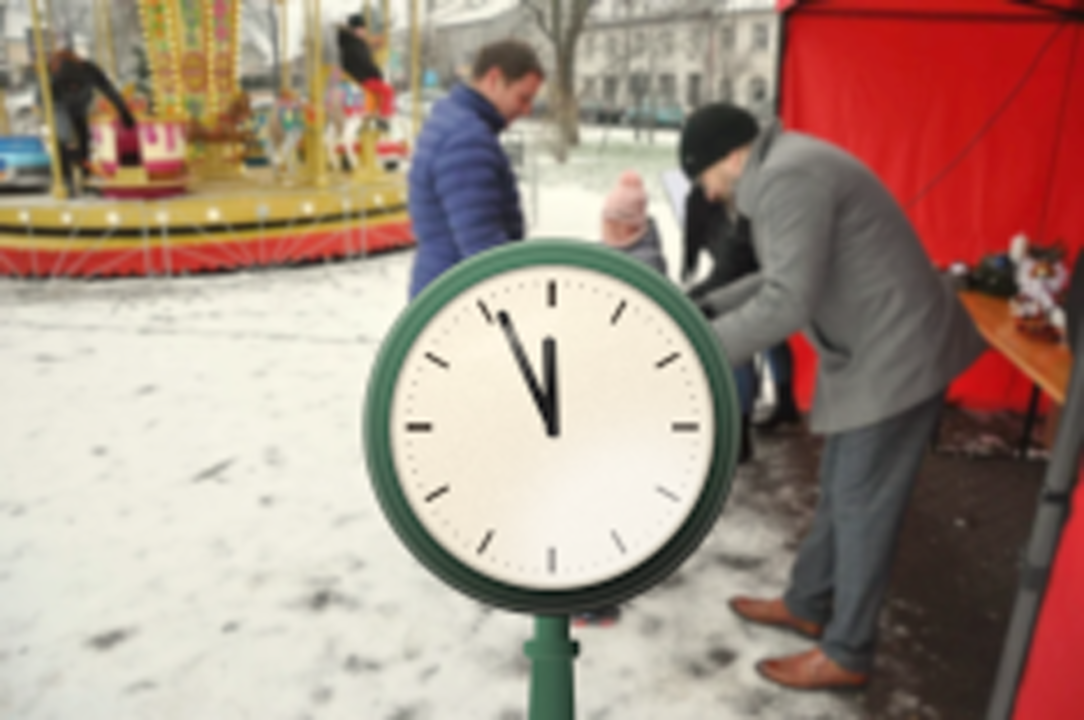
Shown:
11:56
